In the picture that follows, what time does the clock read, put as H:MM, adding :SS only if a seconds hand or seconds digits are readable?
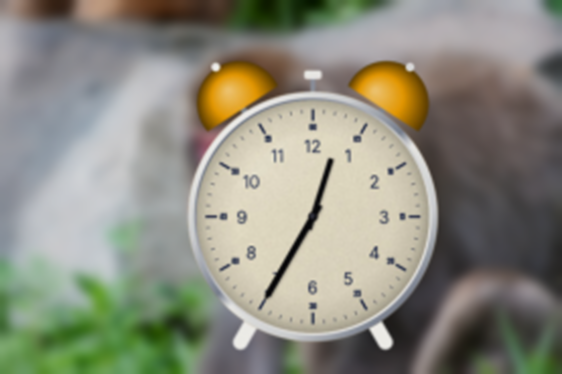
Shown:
12:35
